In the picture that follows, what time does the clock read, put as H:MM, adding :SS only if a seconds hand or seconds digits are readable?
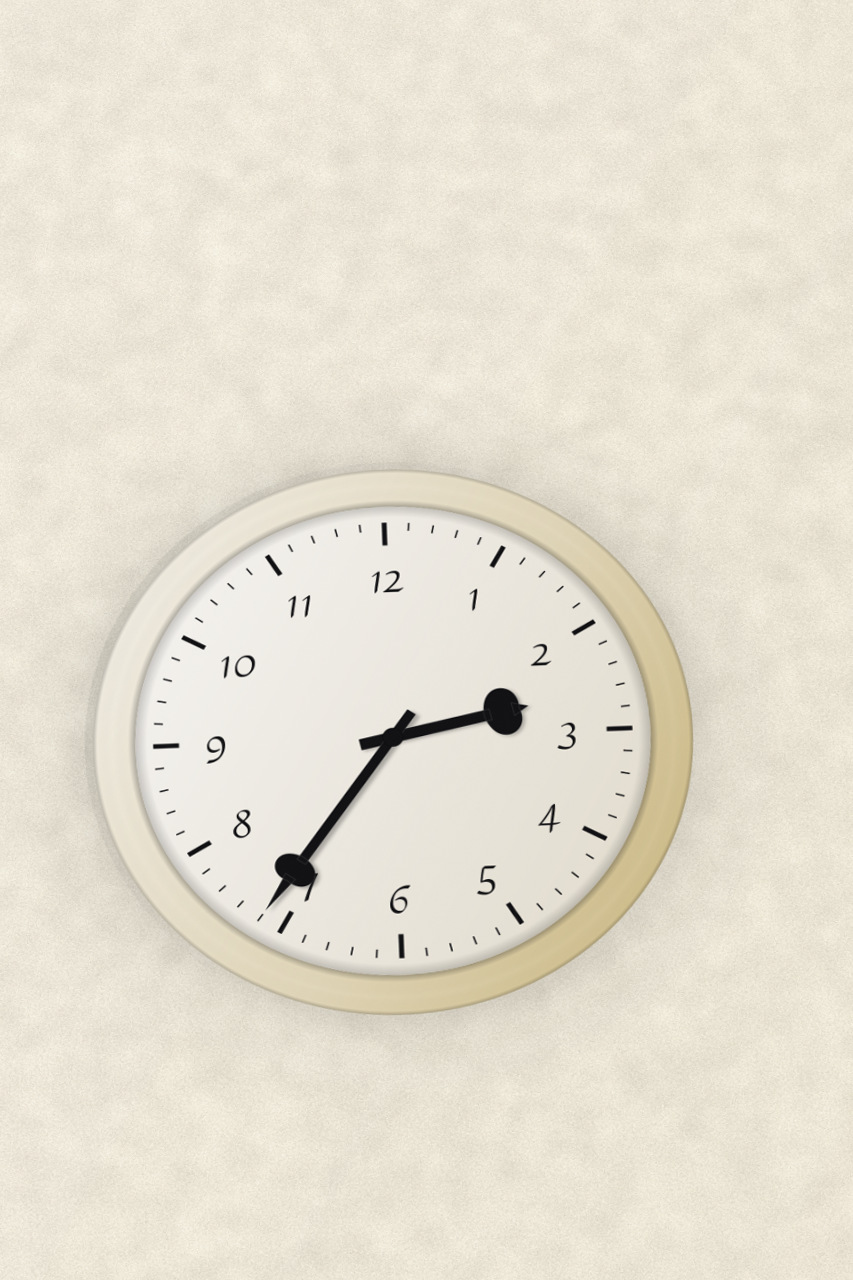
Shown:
2:36
